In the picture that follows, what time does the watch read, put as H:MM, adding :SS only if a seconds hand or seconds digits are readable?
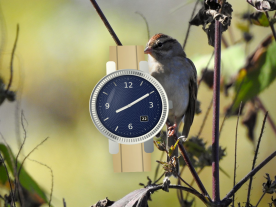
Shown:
8:10
